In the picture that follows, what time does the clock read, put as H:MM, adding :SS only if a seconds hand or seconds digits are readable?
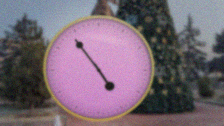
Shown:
4:54
